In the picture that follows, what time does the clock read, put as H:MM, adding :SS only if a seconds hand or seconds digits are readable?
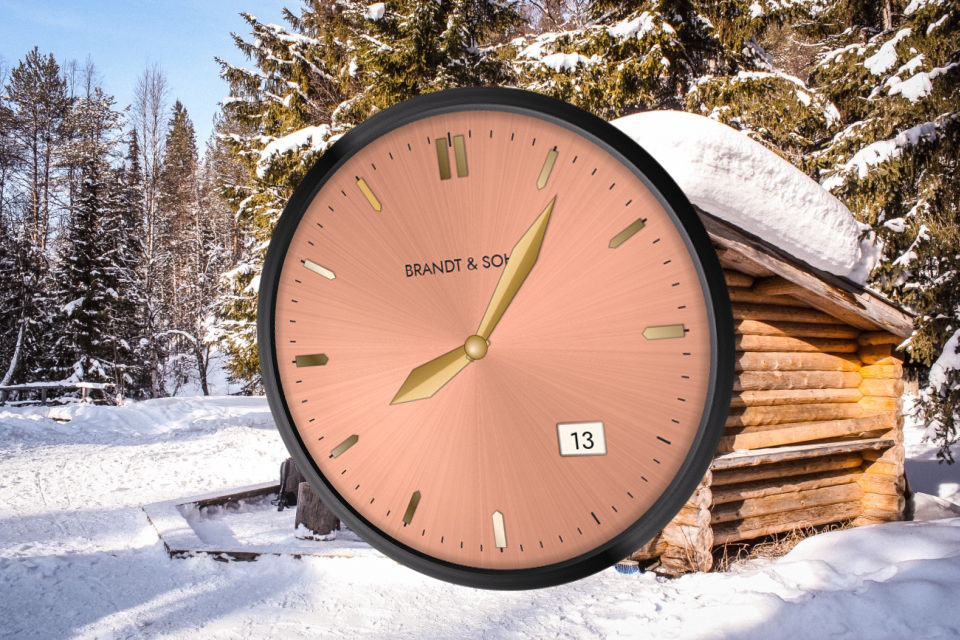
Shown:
8:06
